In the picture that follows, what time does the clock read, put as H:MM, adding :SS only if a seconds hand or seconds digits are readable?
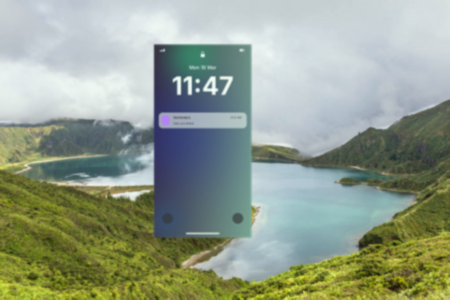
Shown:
11:47
